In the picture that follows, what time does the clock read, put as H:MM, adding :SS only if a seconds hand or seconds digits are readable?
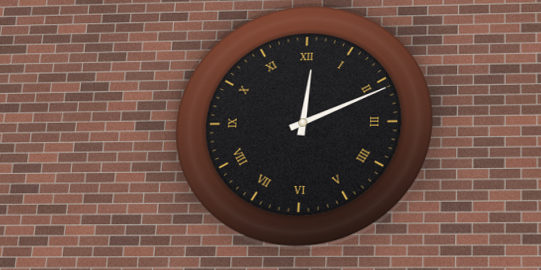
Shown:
12:11
